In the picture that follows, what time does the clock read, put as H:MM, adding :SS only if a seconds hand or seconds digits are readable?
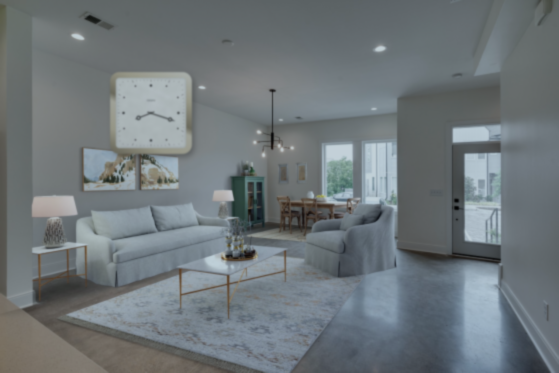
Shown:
8:18
